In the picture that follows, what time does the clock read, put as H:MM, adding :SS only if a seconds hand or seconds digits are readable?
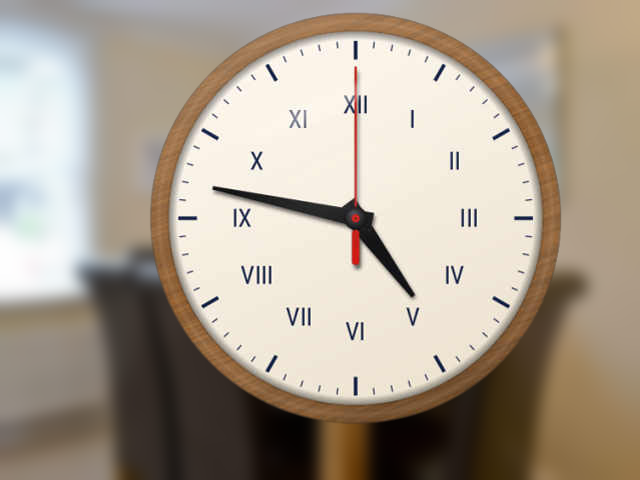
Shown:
4:47:00
